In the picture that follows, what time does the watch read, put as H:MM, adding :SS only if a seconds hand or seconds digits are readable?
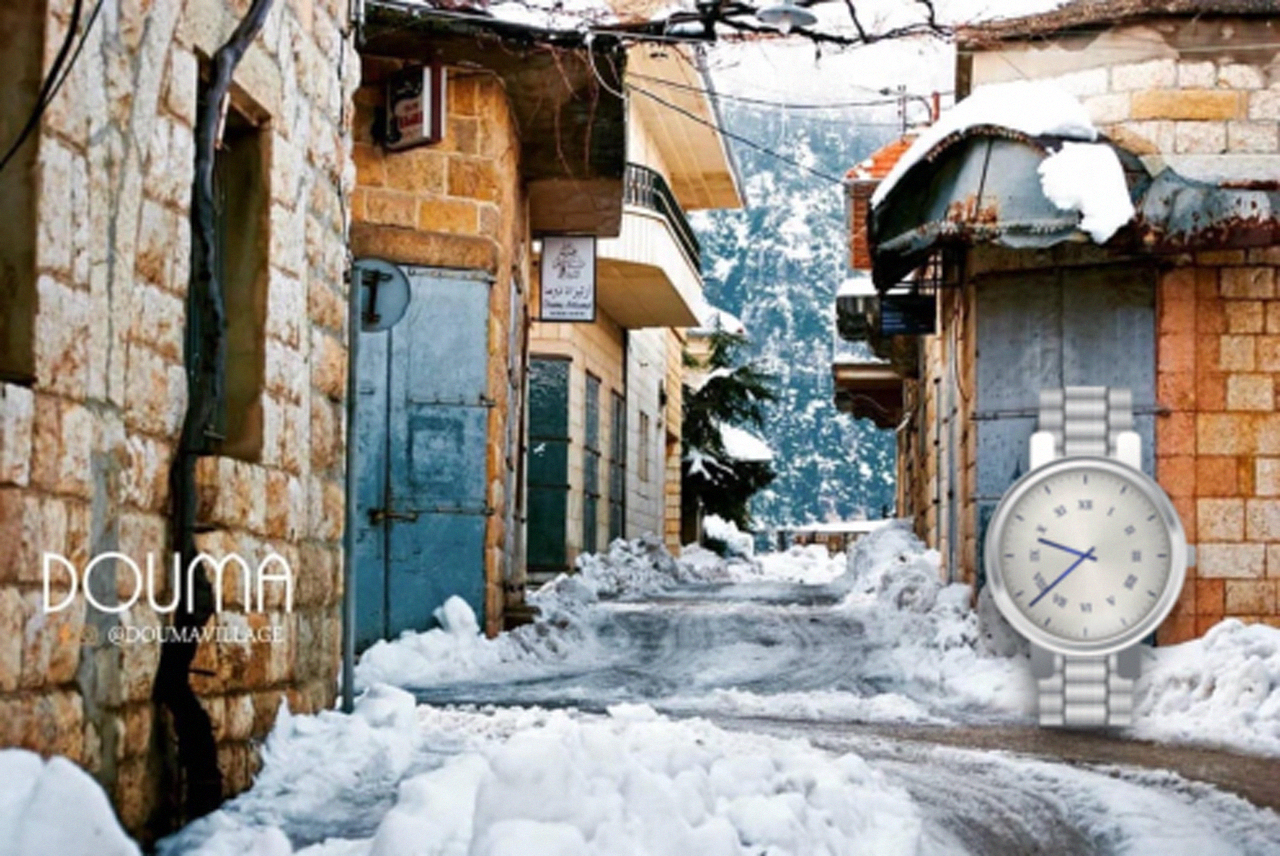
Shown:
9:38
